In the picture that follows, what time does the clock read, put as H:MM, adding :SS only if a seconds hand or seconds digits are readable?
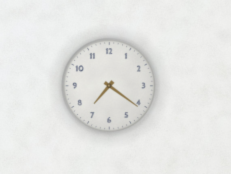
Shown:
7:21
